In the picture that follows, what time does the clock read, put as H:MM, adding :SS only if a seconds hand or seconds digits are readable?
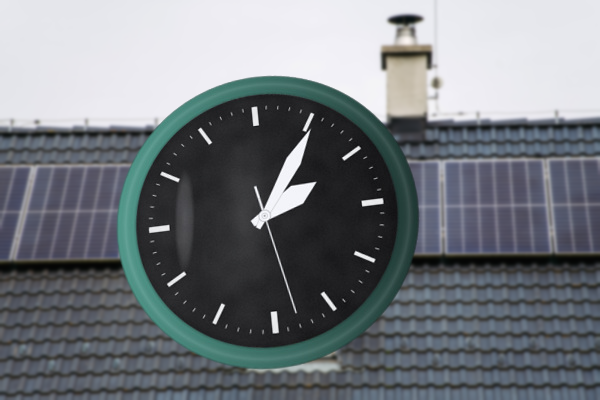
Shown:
2:05:28
